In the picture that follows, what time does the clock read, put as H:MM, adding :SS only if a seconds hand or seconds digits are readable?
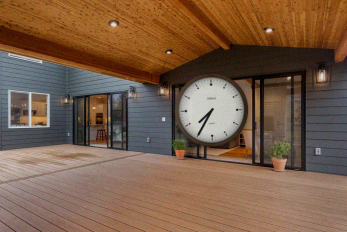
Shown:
7:35
